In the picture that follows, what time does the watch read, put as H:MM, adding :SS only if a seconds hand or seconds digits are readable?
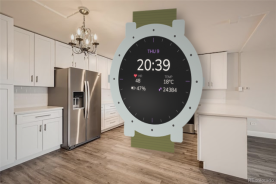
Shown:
20:39
